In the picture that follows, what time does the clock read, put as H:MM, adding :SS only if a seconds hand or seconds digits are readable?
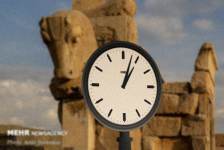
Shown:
1:03
